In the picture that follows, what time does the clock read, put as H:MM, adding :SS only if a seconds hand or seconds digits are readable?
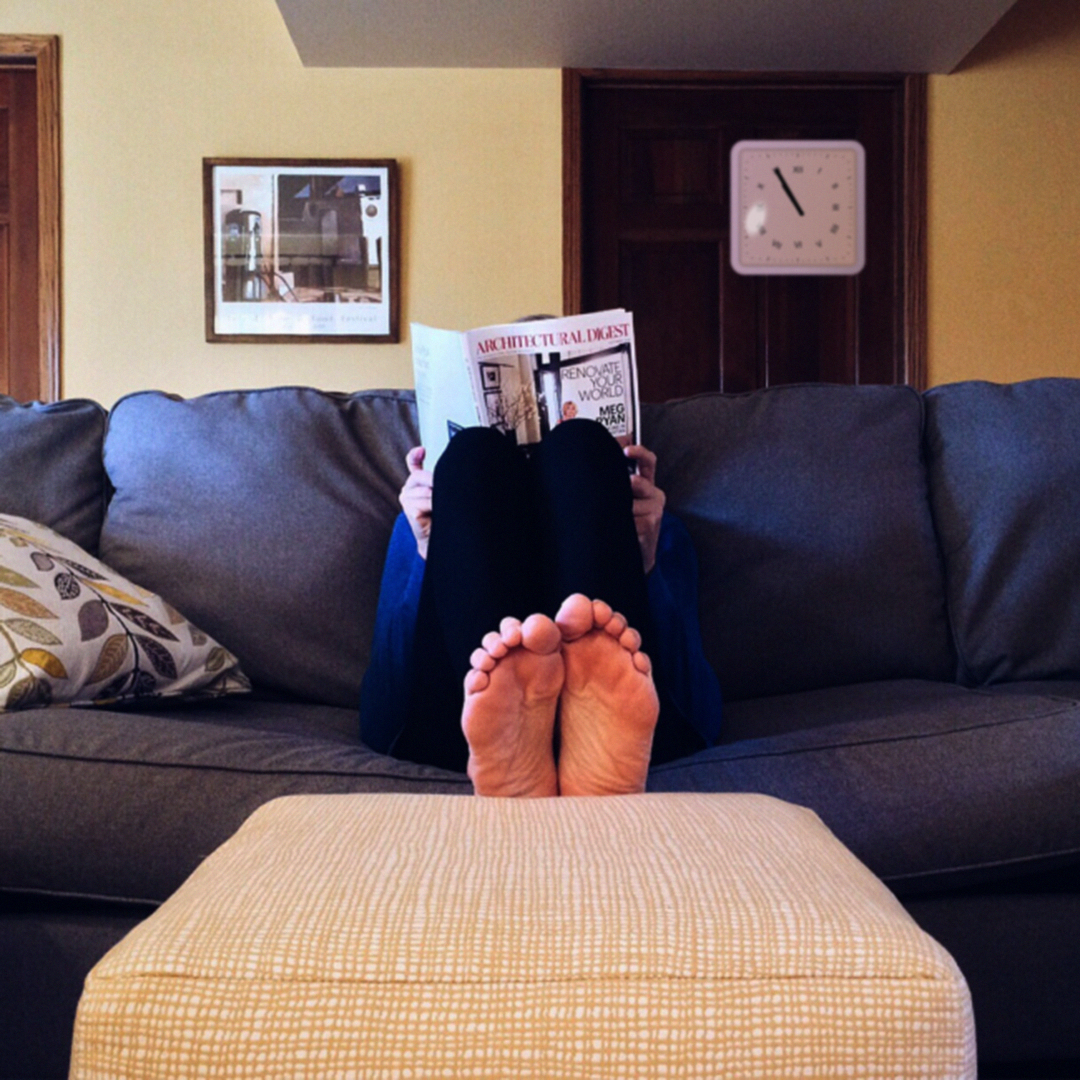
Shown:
10:55
